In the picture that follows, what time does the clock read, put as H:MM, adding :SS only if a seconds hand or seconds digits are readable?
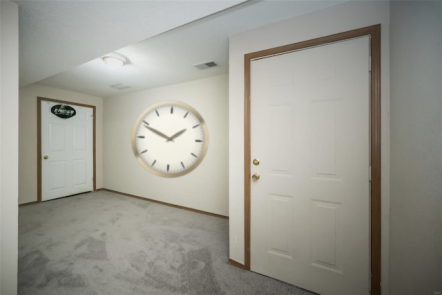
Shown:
1:49
